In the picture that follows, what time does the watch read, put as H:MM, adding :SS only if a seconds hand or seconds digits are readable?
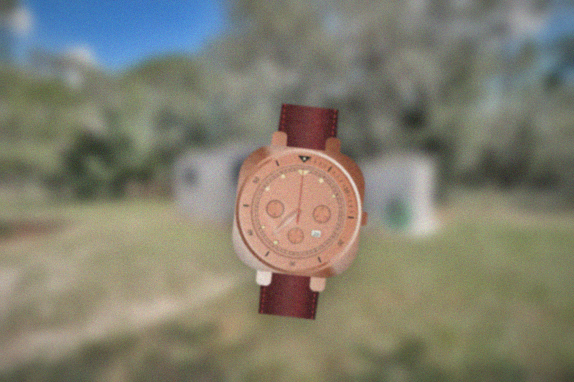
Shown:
7:37
